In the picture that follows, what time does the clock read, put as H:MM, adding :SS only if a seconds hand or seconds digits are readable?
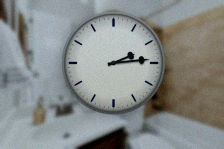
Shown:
2:14
